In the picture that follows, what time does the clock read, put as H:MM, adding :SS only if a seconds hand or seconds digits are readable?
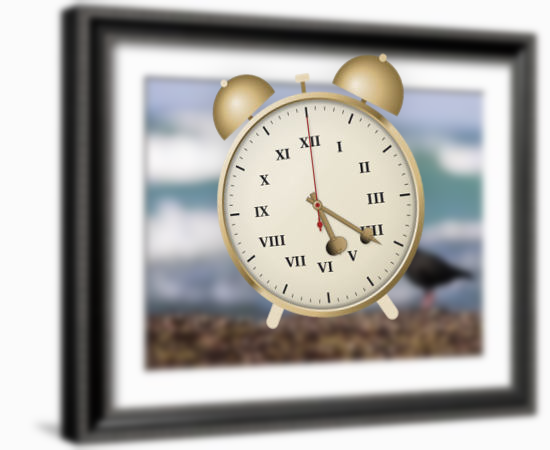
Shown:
5:21:00
